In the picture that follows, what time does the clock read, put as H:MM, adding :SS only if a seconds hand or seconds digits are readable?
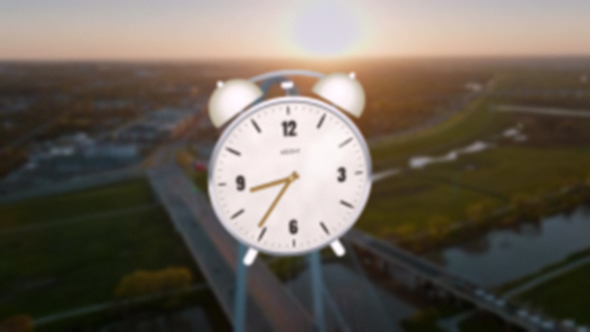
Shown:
8:36
